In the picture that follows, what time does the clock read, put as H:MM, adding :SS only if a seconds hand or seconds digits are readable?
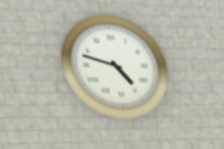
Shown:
4:48
